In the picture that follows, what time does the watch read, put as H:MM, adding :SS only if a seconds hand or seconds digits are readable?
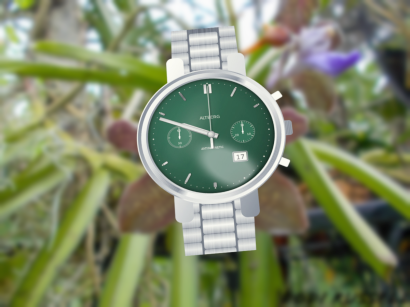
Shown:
9:49
